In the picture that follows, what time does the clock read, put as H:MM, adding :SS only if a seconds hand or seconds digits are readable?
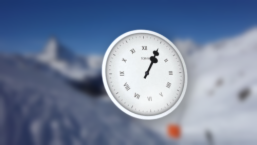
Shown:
1:05
